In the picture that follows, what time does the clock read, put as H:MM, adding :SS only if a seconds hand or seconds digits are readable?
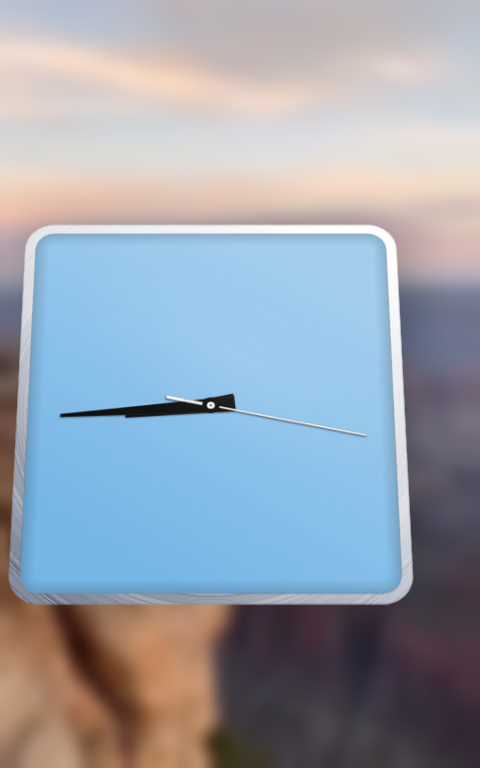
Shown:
8:44:17
